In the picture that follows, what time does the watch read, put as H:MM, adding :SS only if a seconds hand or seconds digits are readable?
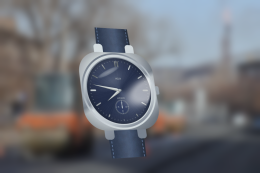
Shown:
7:47
